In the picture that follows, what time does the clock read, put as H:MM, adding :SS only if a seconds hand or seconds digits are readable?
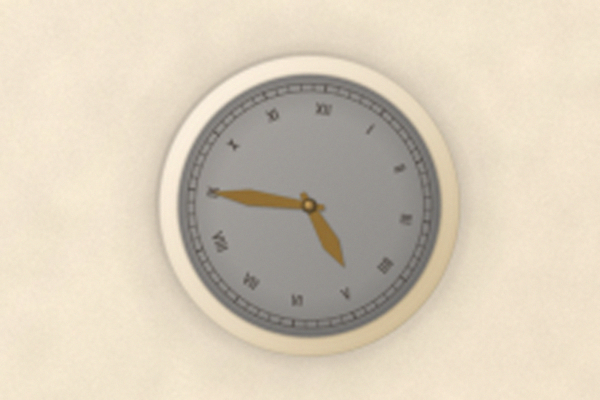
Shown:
4:45
